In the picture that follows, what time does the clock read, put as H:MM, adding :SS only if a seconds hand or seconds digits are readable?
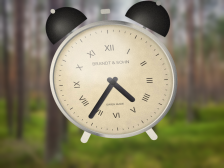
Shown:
4:36
